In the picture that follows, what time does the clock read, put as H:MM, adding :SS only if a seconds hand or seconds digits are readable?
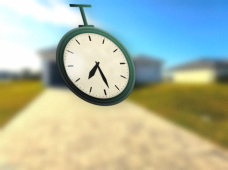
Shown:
7:28
